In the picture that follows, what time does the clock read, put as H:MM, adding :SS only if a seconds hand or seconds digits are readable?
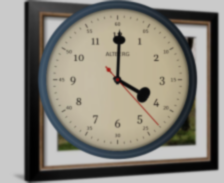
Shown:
4:00:23
